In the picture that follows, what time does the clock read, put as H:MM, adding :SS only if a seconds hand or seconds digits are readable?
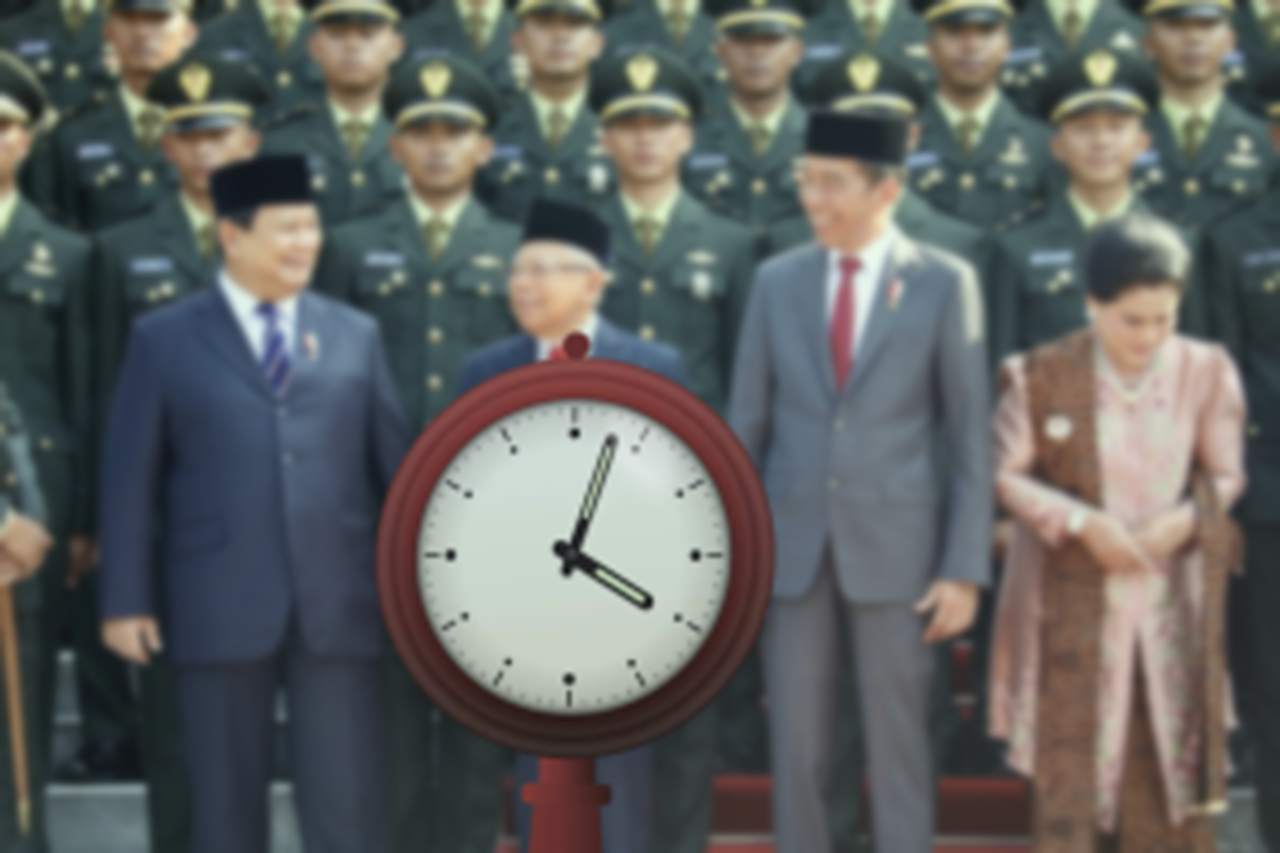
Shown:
4:03
